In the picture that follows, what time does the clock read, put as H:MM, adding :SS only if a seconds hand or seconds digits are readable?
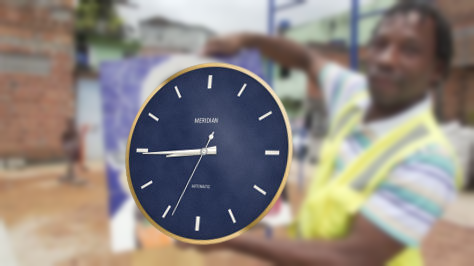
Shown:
8:44:34
